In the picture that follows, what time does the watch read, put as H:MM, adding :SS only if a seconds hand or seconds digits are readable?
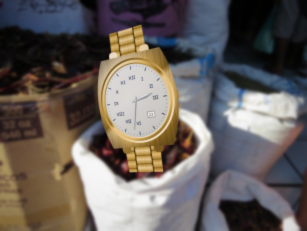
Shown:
2:32
